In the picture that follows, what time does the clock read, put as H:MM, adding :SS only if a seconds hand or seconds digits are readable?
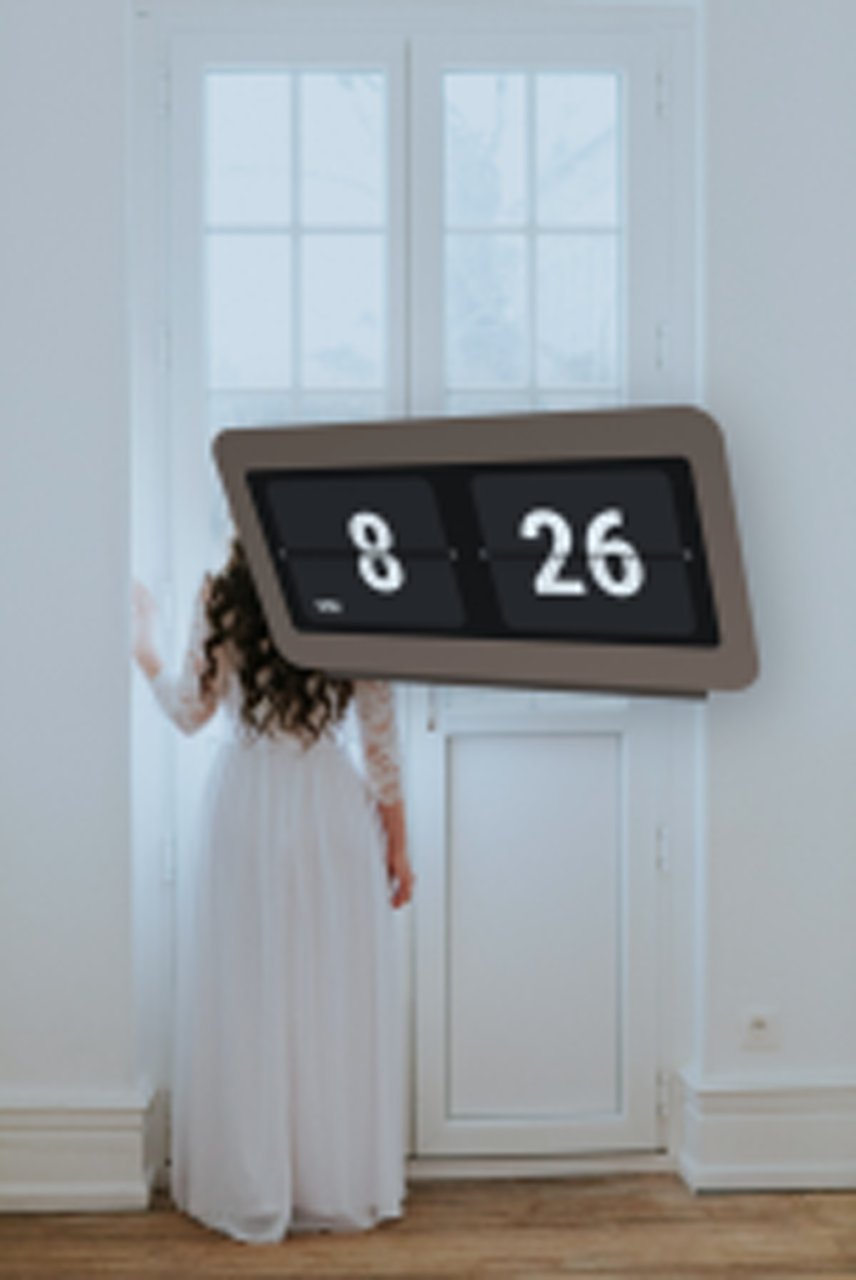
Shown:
8:26
